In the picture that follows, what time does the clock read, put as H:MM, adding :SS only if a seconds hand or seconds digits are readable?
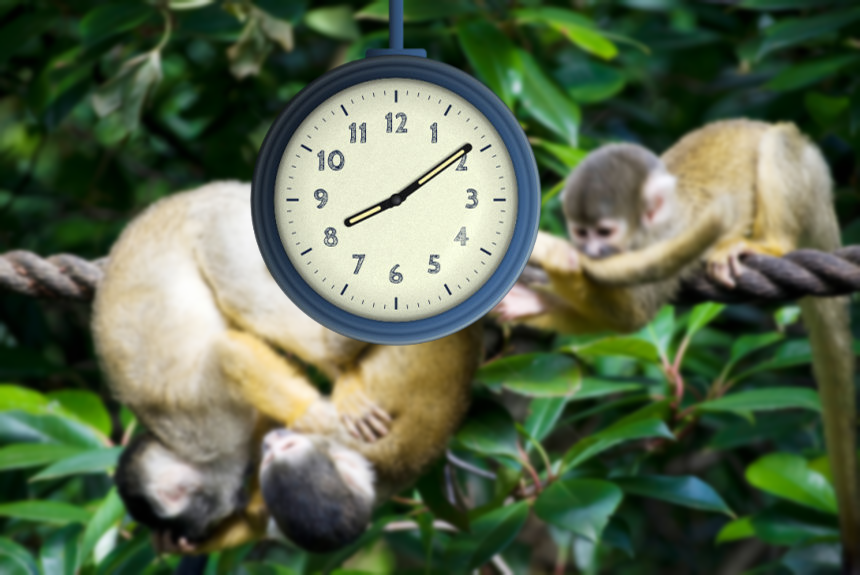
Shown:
8:09
